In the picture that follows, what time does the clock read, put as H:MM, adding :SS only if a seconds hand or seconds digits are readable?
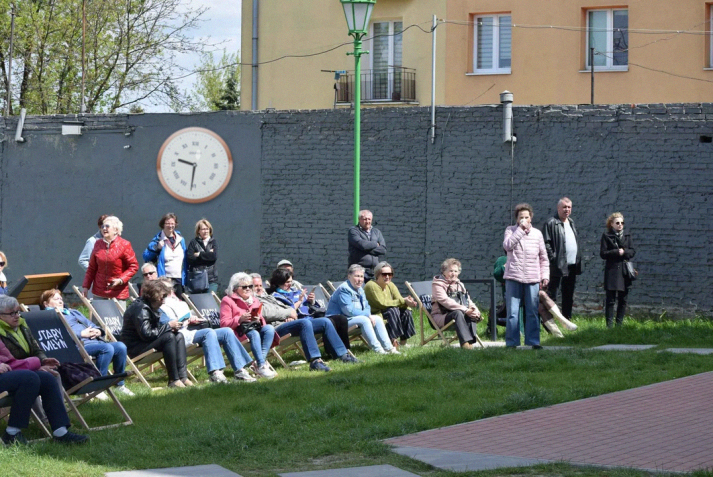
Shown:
9:31
